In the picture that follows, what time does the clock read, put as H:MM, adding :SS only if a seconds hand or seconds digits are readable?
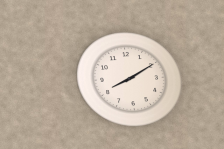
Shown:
8:10
